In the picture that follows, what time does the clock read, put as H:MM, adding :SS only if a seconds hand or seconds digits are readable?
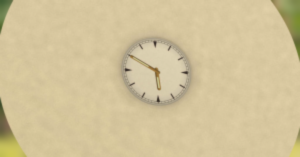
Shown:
5:50
